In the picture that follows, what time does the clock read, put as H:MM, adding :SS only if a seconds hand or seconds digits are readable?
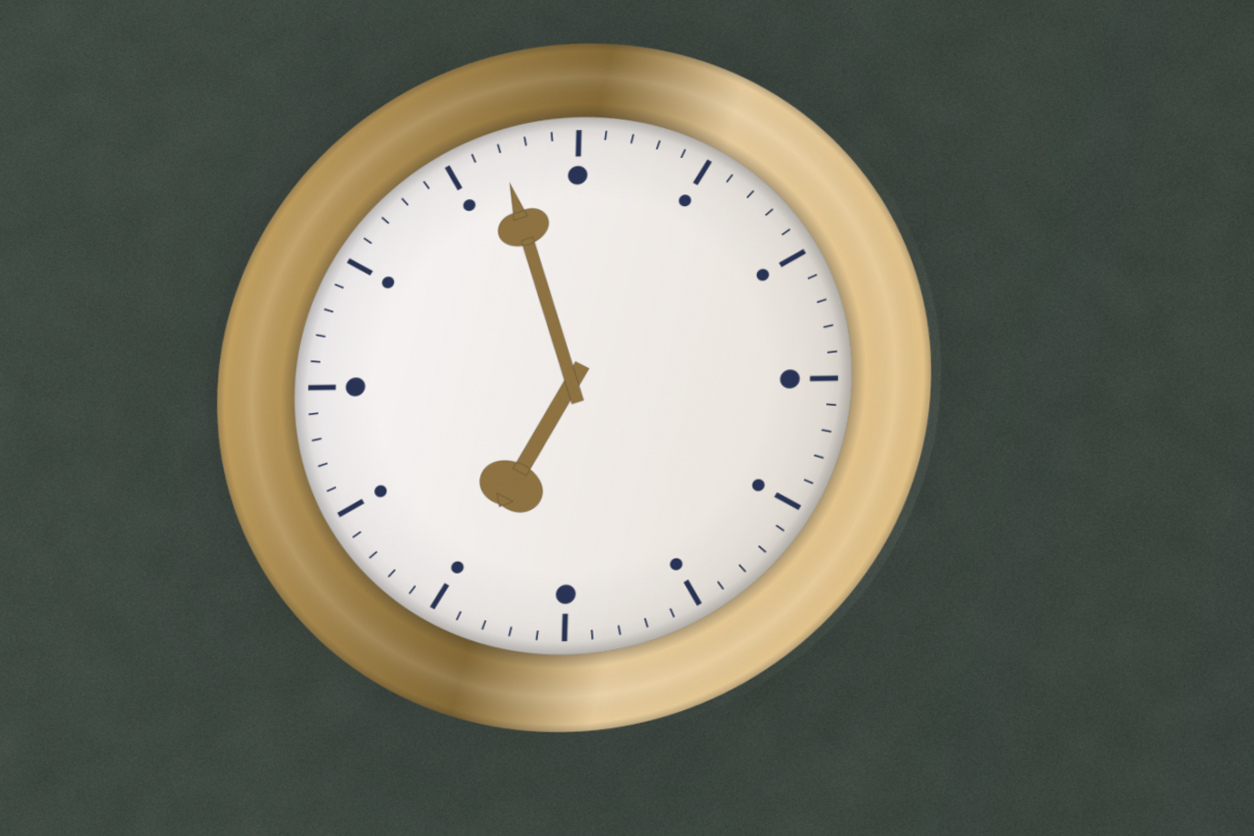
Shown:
6:57
